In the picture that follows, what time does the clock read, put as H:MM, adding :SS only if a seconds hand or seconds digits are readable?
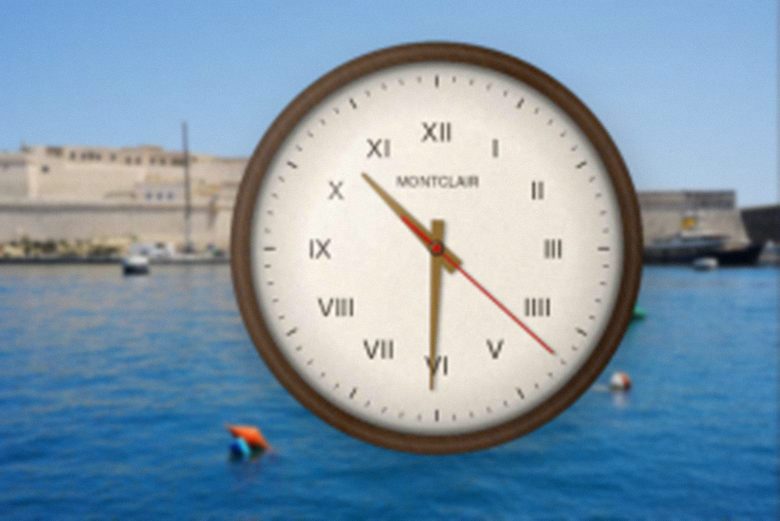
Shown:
10:30:22
